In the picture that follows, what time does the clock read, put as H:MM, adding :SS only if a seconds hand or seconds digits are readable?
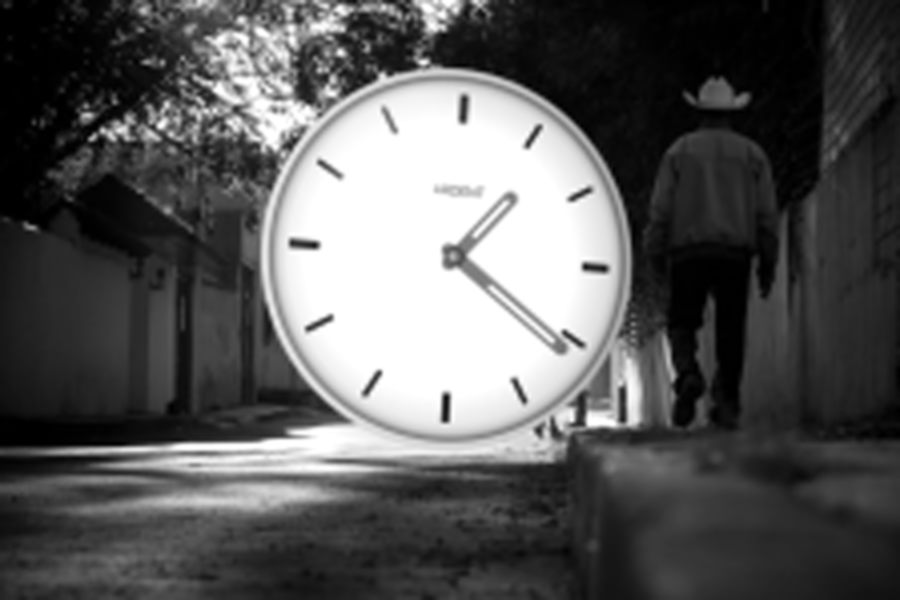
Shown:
1:21
